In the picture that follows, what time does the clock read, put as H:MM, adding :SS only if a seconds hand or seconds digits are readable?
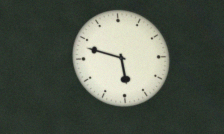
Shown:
5:48
